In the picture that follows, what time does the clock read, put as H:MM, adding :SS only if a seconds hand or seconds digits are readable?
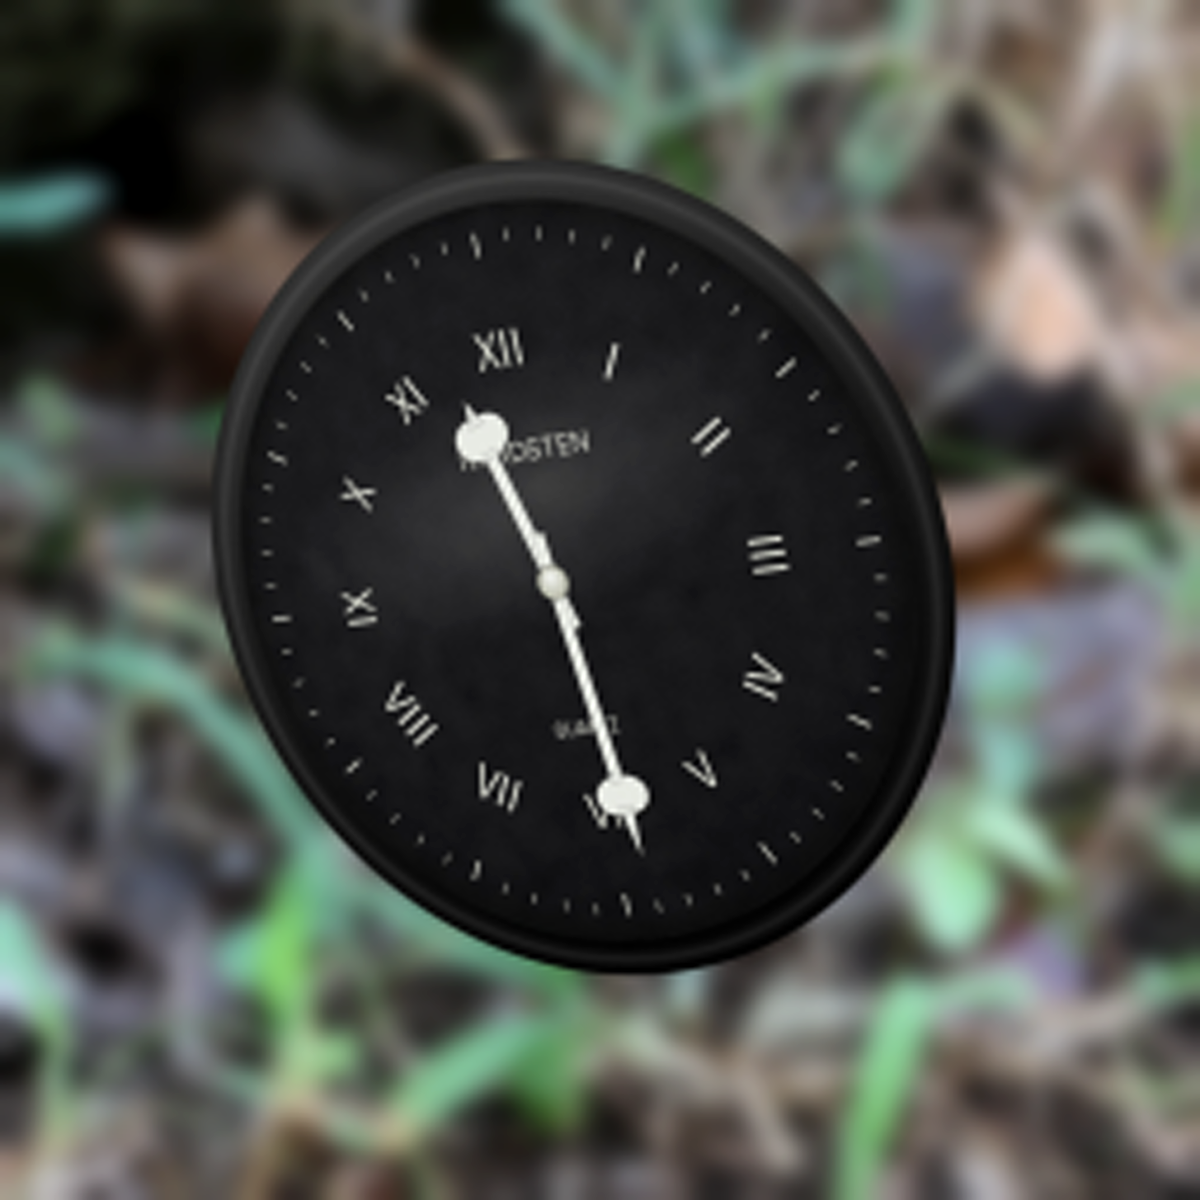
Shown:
11:29
